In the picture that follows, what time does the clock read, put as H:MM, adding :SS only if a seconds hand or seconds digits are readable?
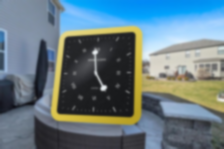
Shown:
4:59
